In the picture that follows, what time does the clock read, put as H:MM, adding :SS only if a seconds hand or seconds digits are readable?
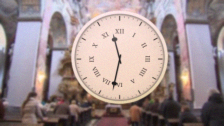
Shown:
11:32
